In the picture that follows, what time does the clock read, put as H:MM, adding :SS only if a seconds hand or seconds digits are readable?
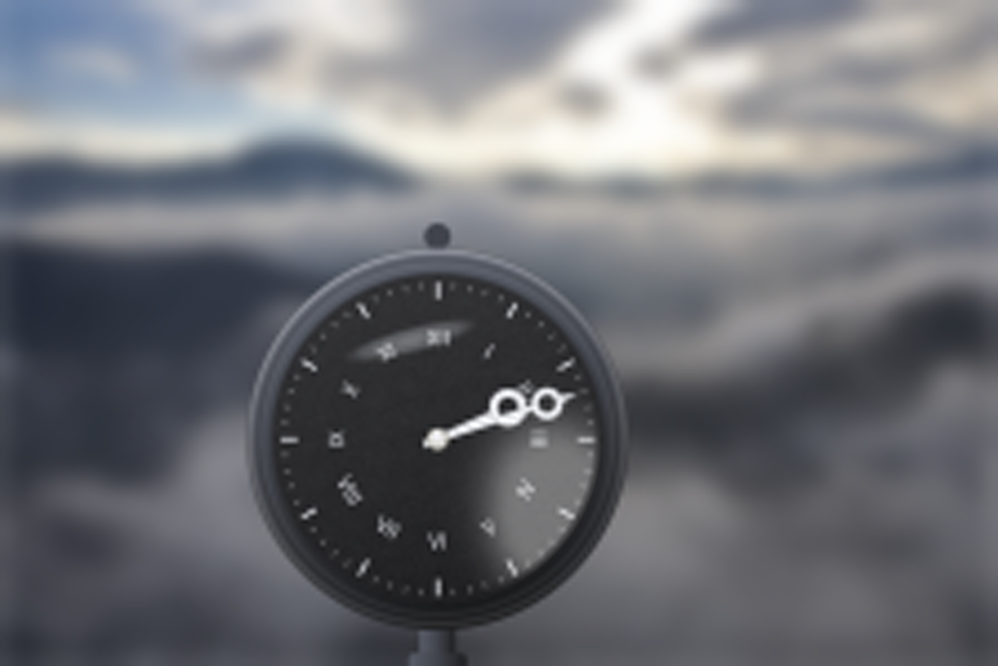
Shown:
2:12
